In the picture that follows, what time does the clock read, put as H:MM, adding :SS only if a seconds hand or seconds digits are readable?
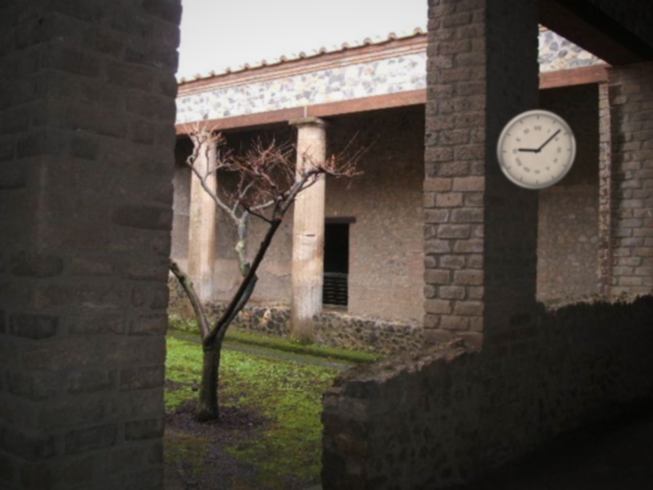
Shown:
9:08
